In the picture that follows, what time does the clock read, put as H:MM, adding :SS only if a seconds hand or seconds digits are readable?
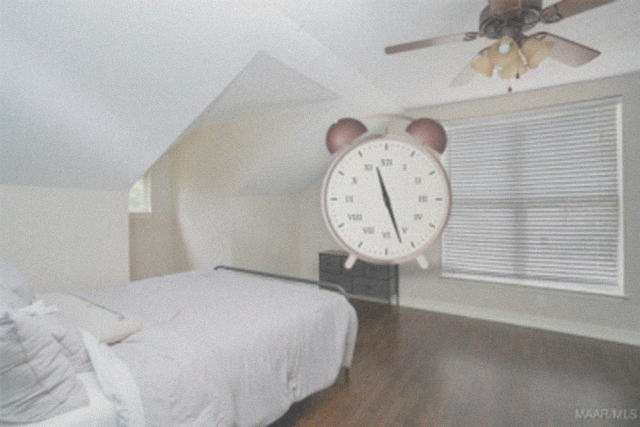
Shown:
11:27
